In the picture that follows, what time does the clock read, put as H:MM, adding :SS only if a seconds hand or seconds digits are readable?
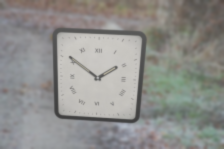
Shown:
1:51
